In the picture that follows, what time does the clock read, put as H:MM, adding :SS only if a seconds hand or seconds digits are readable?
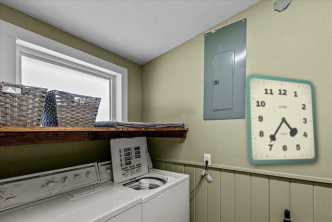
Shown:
4:36
